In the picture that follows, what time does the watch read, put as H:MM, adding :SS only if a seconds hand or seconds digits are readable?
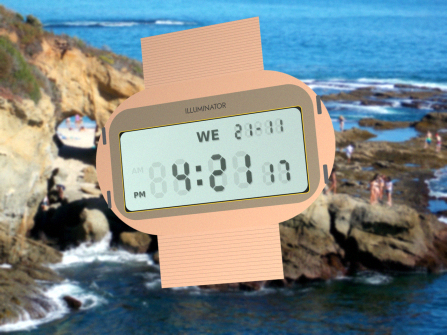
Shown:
4:21:17
